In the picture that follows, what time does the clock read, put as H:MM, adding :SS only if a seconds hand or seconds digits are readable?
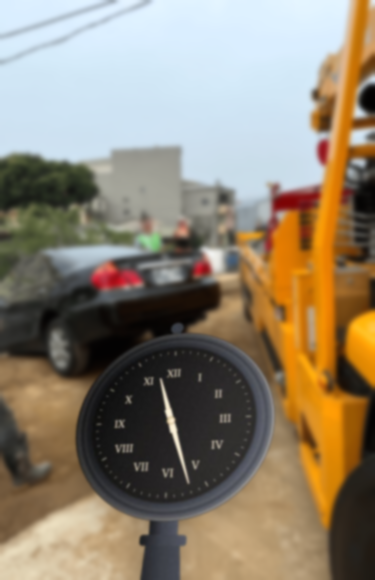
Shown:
11:27
